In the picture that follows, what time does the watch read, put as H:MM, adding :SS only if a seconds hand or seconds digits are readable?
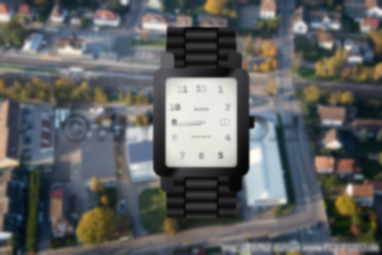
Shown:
8:44
